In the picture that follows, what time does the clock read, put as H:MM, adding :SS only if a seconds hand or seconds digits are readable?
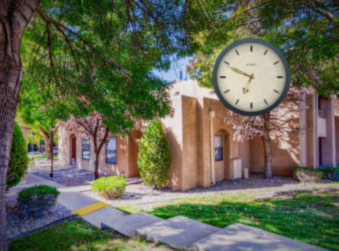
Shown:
6:49
